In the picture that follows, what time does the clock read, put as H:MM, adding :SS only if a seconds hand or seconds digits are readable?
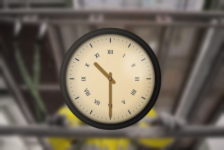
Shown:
10:30
